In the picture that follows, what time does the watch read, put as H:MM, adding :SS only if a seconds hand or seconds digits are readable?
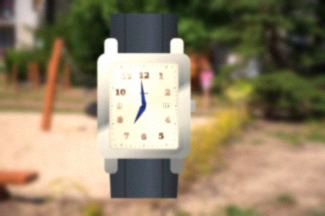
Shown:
6:59
